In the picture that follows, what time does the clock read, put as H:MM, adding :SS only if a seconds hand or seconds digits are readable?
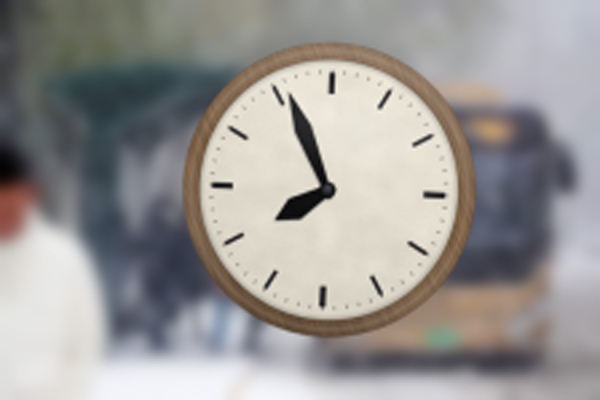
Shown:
7:56
